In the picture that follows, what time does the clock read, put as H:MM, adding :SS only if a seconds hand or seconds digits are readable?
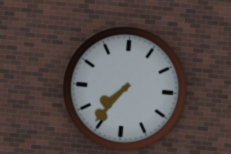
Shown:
7:36
